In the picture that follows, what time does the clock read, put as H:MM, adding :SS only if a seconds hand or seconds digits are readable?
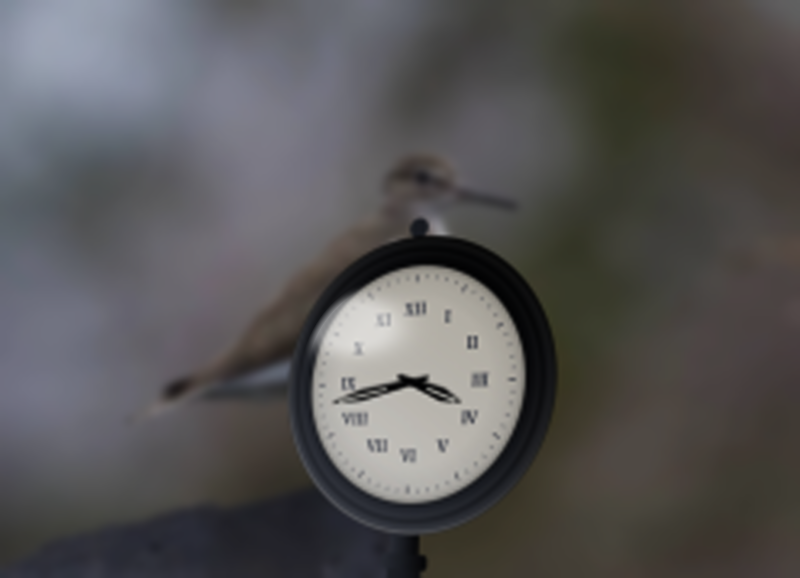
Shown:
3:43
